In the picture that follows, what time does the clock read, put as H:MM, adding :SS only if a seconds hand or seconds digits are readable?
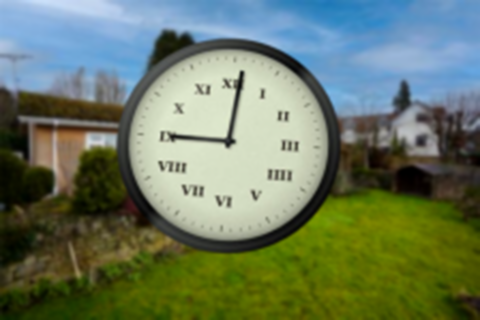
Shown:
9:01
